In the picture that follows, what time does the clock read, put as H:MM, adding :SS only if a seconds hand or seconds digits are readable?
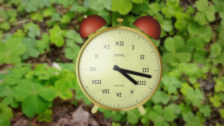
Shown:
4:17
